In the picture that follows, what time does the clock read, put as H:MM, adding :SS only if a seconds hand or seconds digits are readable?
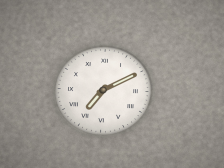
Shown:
7:10
